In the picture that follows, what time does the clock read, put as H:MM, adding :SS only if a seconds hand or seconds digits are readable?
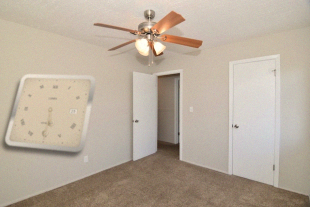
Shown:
5:30
